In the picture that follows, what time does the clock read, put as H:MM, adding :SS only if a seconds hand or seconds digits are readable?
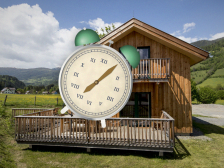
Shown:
7:05
